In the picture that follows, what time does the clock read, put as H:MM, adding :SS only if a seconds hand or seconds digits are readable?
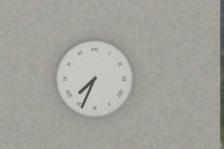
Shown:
7:34
